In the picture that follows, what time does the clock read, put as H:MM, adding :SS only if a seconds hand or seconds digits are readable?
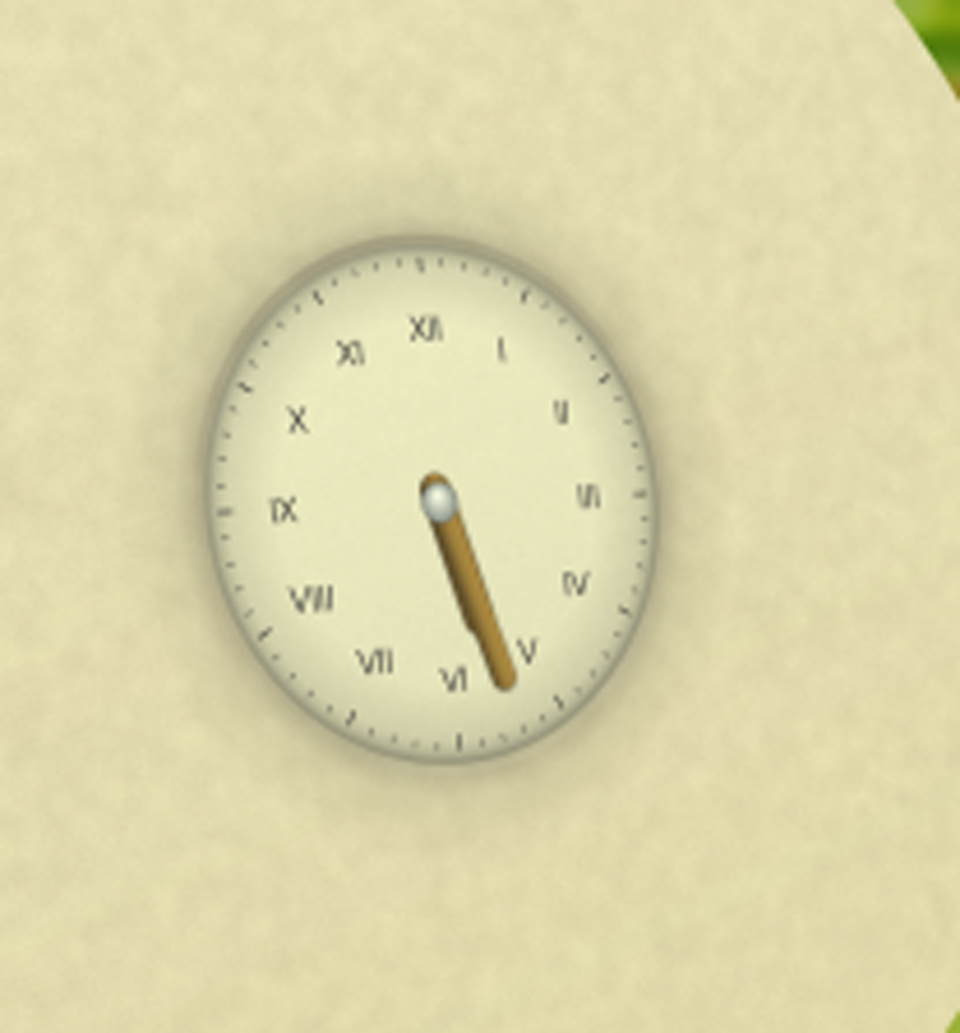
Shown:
5:27
